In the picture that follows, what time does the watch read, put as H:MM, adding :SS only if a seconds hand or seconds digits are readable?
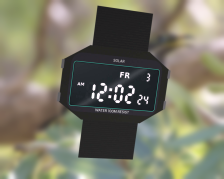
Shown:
12:02:24
